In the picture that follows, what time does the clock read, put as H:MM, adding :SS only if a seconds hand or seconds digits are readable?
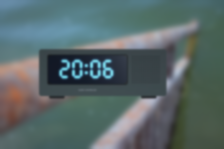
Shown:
20:06
